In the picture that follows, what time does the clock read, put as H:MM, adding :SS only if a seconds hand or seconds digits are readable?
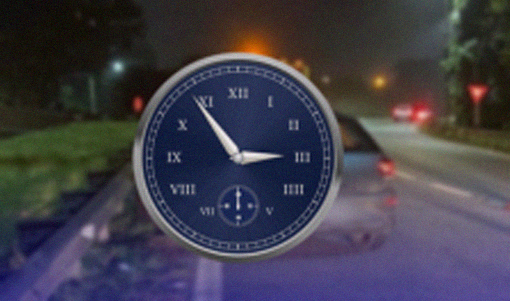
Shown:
2:54
